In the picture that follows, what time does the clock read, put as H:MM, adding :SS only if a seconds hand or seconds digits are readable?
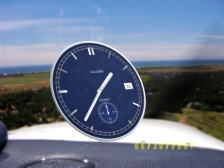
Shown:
1:37
